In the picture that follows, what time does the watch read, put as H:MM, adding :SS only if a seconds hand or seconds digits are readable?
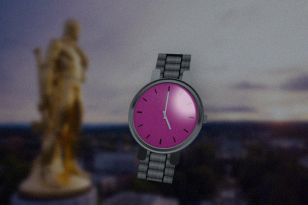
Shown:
5:00
